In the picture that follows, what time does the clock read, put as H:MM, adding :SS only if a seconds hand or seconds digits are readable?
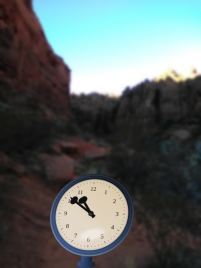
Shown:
10:51
